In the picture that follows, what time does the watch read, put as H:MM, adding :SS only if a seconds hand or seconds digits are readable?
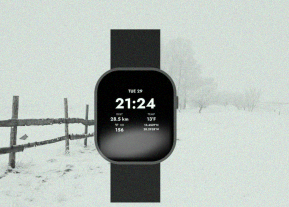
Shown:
21:24
